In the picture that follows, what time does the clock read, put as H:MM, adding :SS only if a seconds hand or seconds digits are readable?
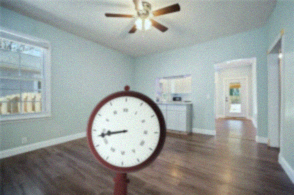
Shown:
8:43
